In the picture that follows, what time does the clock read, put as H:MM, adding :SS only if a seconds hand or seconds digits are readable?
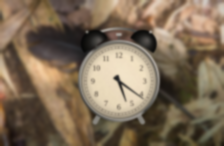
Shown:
5:21
